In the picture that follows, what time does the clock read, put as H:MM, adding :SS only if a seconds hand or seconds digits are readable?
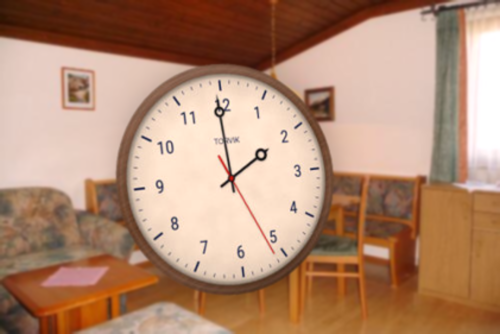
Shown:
1:59:26
